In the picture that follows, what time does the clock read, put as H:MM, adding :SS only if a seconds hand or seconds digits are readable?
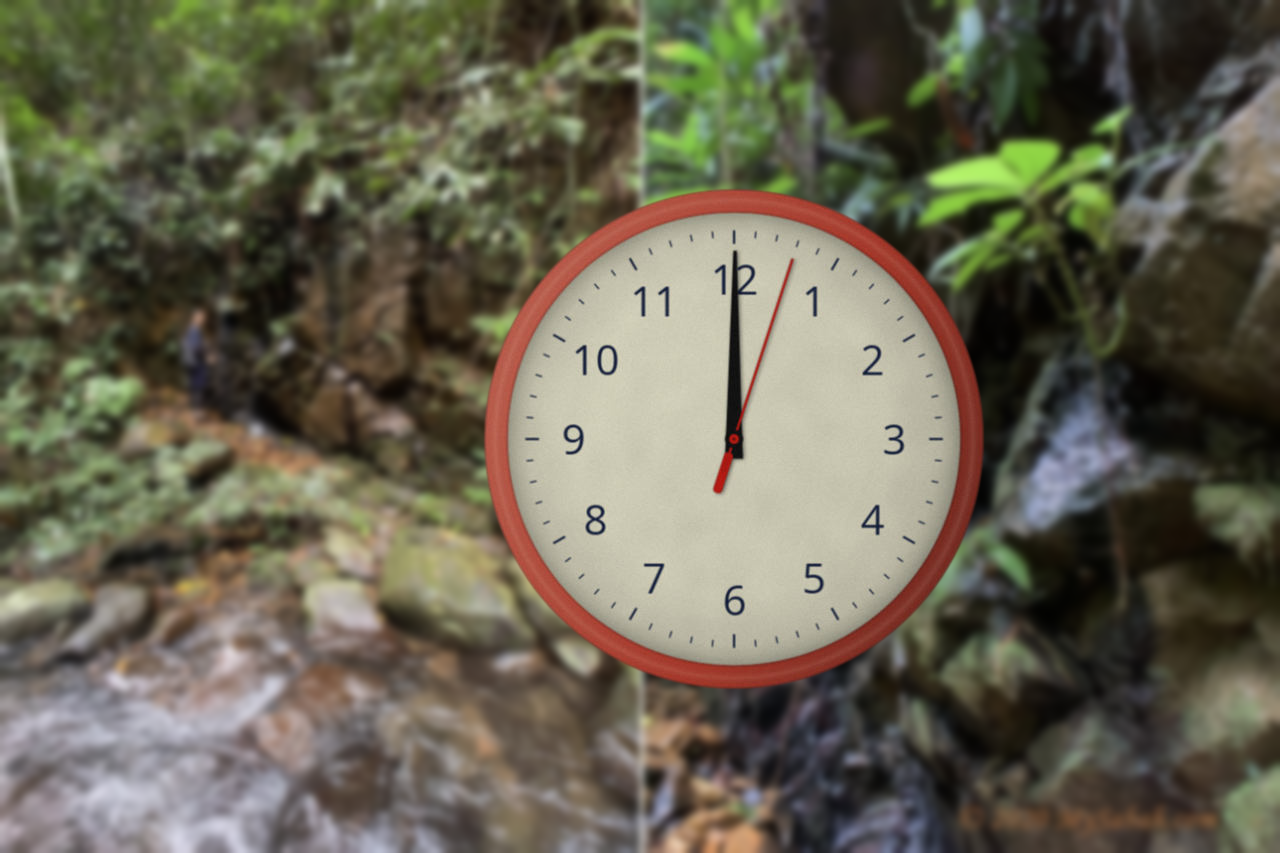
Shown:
12:00:03
